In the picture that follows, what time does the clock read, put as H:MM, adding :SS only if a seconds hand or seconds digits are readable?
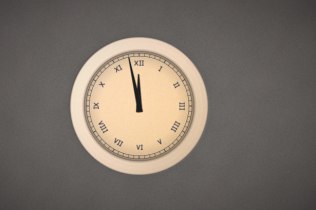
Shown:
11:58
